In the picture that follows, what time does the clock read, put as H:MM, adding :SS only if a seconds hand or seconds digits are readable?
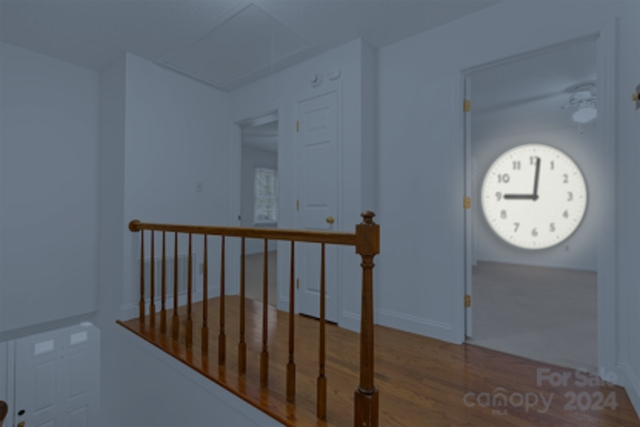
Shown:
9:01
